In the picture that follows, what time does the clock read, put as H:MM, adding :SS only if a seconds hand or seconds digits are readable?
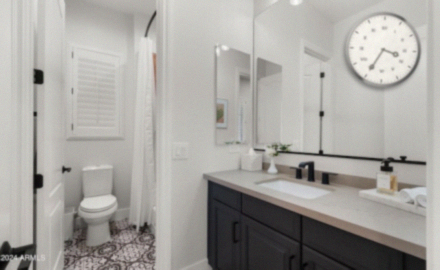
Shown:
3:35
